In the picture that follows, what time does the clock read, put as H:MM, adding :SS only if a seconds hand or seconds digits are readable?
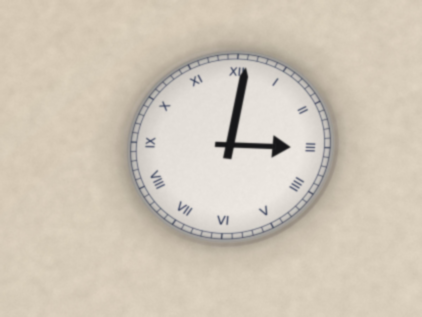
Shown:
3:01
